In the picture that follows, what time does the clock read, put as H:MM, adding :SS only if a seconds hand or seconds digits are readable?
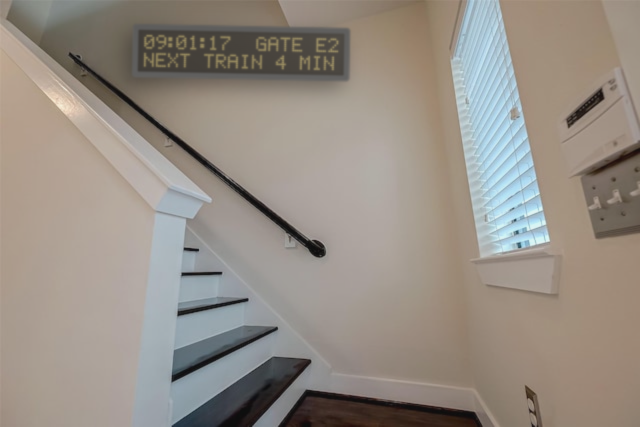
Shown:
9:01:17
